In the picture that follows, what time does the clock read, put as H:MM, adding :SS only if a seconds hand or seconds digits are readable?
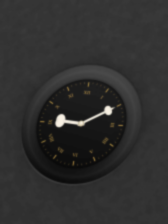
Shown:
9:10
